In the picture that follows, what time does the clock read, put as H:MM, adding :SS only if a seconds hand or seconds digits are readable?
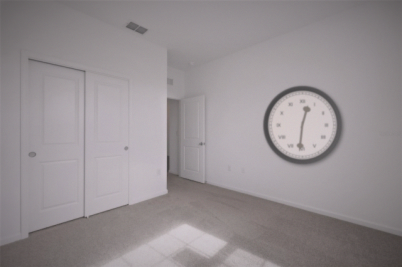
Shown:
12:31
